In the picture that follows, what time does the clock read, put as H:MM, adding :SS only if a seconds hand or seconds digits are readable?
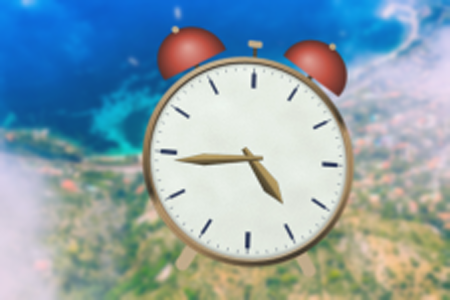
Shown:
4:44
